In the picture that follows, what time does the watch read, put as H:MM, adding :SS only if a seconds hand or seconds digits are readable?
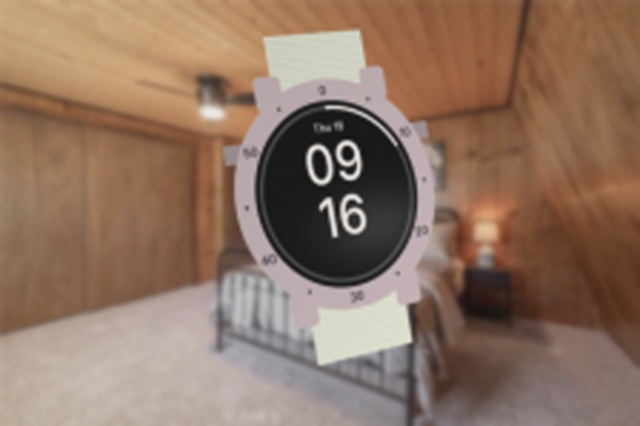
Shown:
9:16
